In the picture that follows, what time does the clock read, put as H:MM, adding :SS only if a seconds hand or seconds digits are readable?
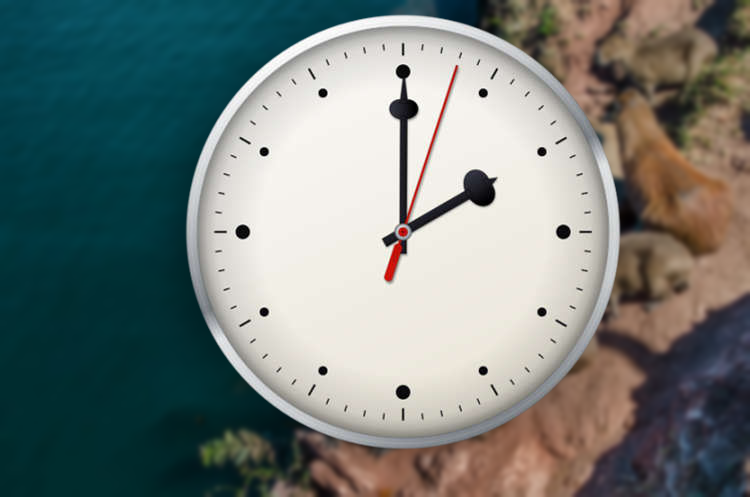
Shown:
2:00:03
